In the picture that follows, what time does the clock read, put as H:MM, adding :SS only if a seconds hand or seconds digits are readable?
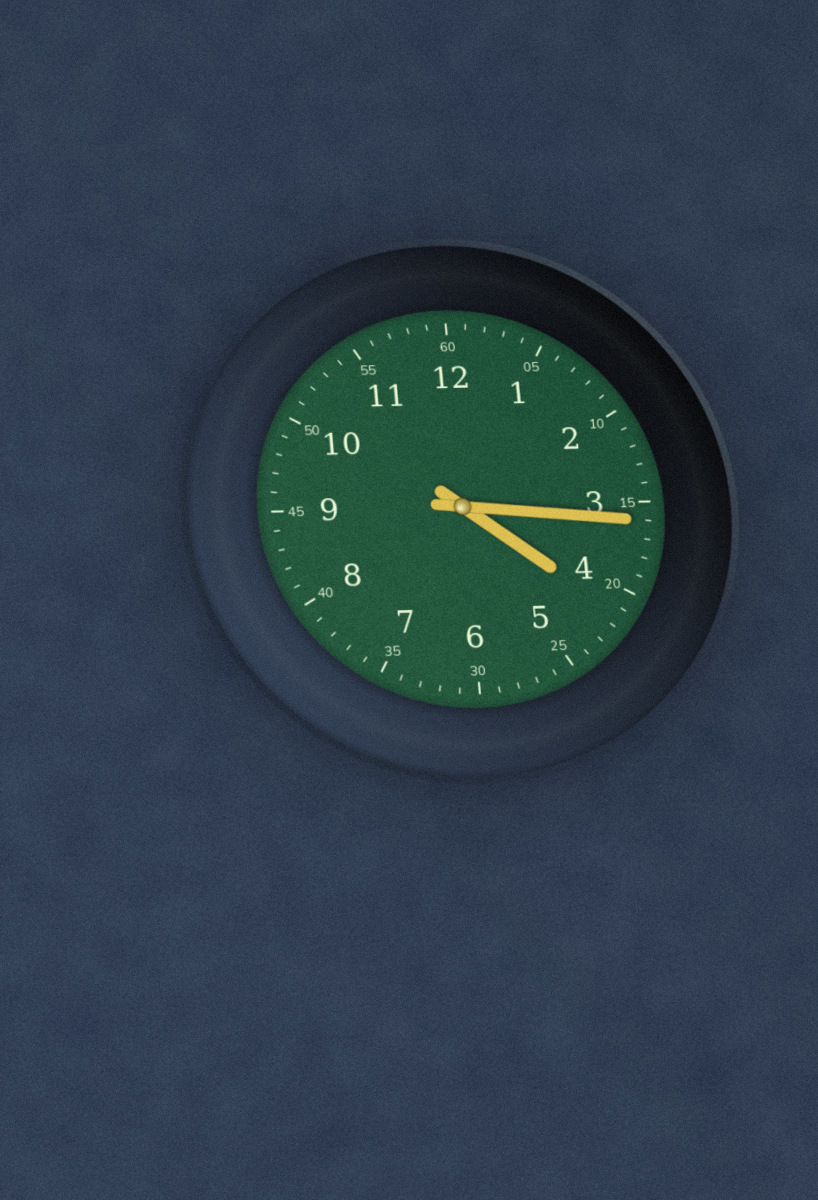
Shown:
4:16
